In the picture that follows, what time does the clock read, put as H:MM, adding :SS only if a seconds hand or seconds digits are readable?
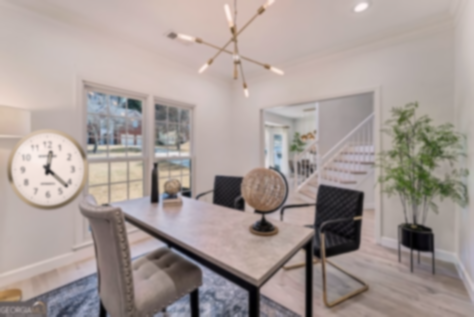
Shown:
12:22
